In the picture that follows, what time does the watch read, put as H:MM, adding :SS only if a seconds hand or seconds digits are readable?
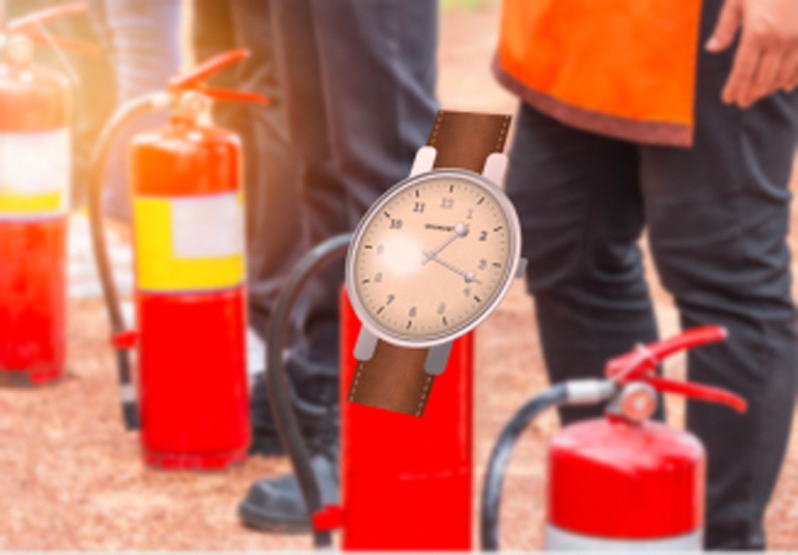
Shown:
1:18
